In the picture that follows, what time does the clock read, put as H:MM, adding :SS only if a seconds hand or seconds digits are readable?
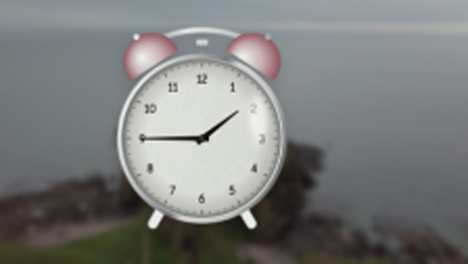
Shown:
1:45
